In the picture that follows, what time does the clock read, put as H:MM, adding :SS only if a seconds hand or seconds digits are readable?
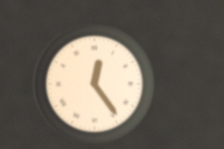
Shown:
12:24
